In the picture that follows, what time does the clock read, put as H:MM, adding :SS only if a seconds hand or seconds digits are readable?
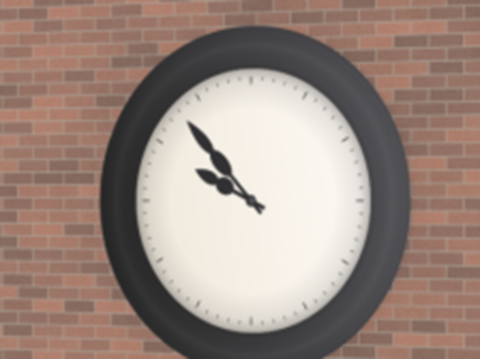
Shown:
9:53
